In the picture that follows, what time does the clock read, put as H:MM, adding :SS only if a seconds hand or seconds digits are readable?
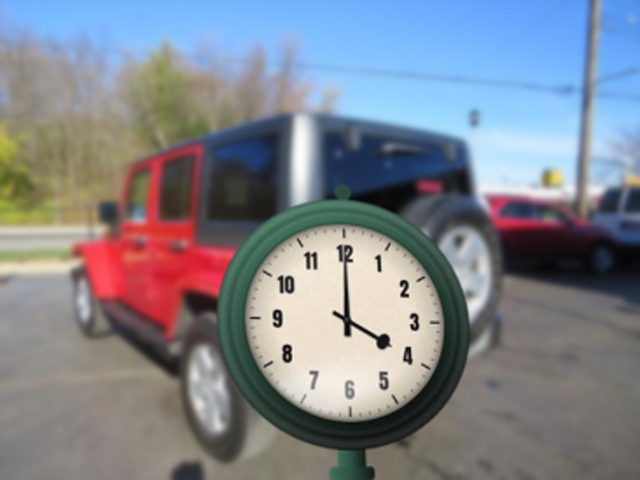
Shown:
4:00
